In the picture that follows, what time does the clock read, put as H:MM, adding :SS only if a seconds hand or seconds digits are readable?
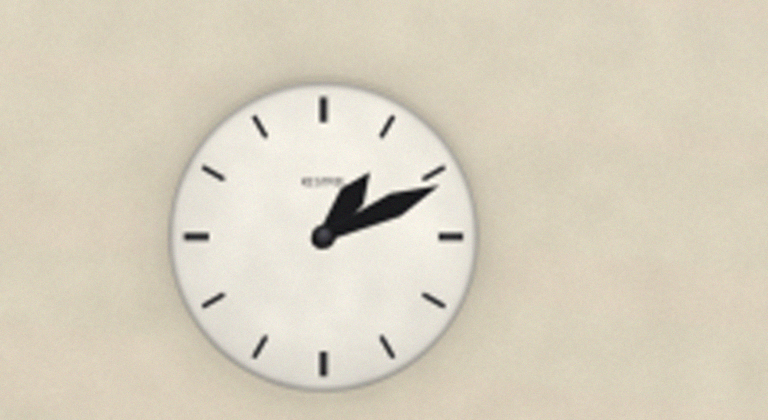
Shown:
1:11
